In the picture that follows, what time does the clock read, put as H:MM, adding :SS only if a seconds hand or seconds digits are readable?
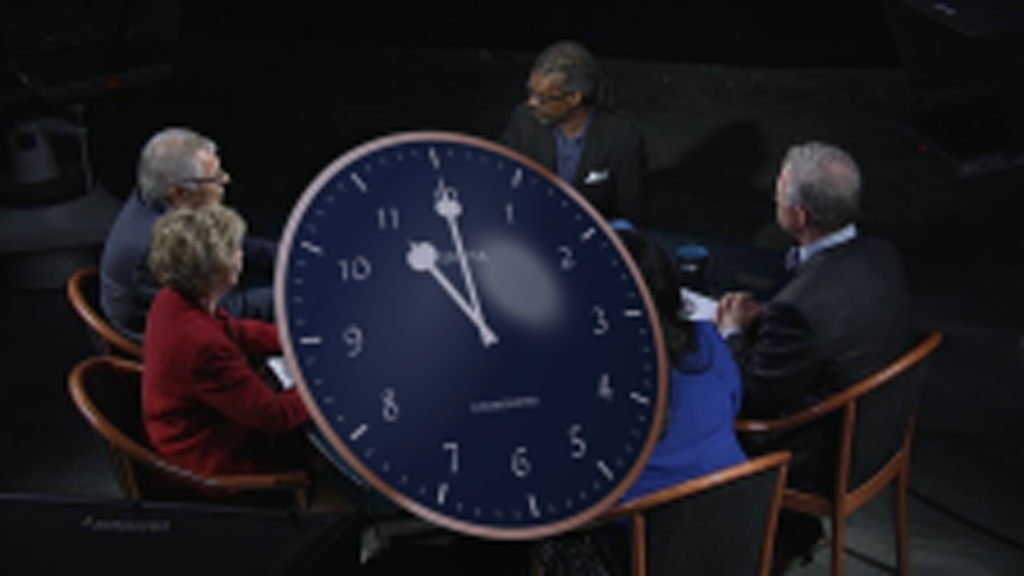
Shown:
11:00
